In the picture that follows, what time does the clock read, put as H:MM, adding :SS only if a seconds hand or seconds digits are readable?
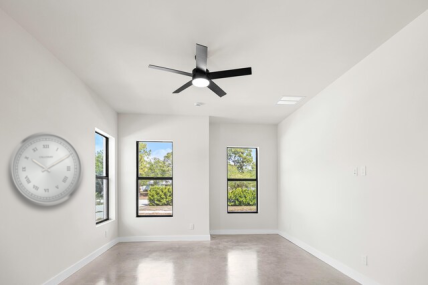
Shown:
10:10
